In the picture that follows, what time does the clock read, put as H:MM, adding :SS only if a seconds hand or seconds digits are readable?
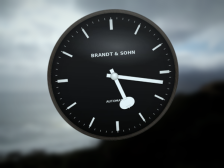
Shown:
5:17
